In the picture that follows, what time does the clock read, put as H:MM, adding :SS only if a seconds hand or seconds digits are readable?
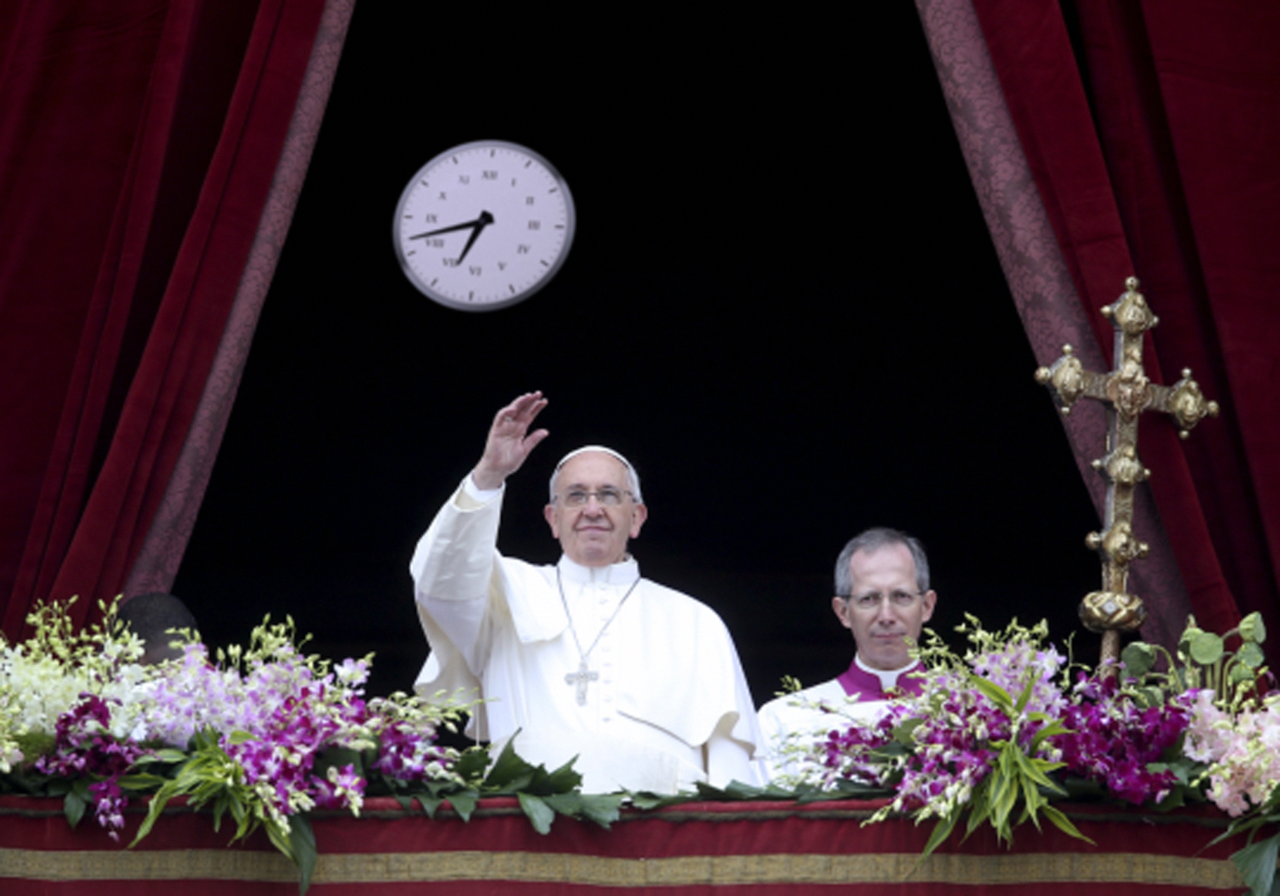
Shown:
6:42
